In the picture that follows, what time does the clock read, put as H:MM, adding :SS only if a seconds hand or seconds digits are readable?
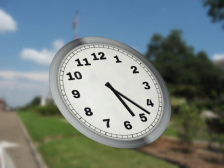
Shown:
5:23
